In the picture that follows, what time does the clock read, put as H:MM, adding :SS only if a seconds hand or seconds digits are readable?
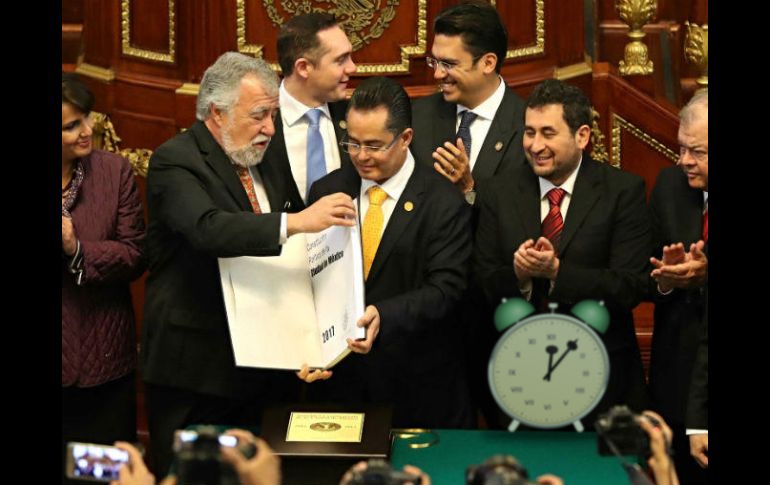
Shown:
12:06
